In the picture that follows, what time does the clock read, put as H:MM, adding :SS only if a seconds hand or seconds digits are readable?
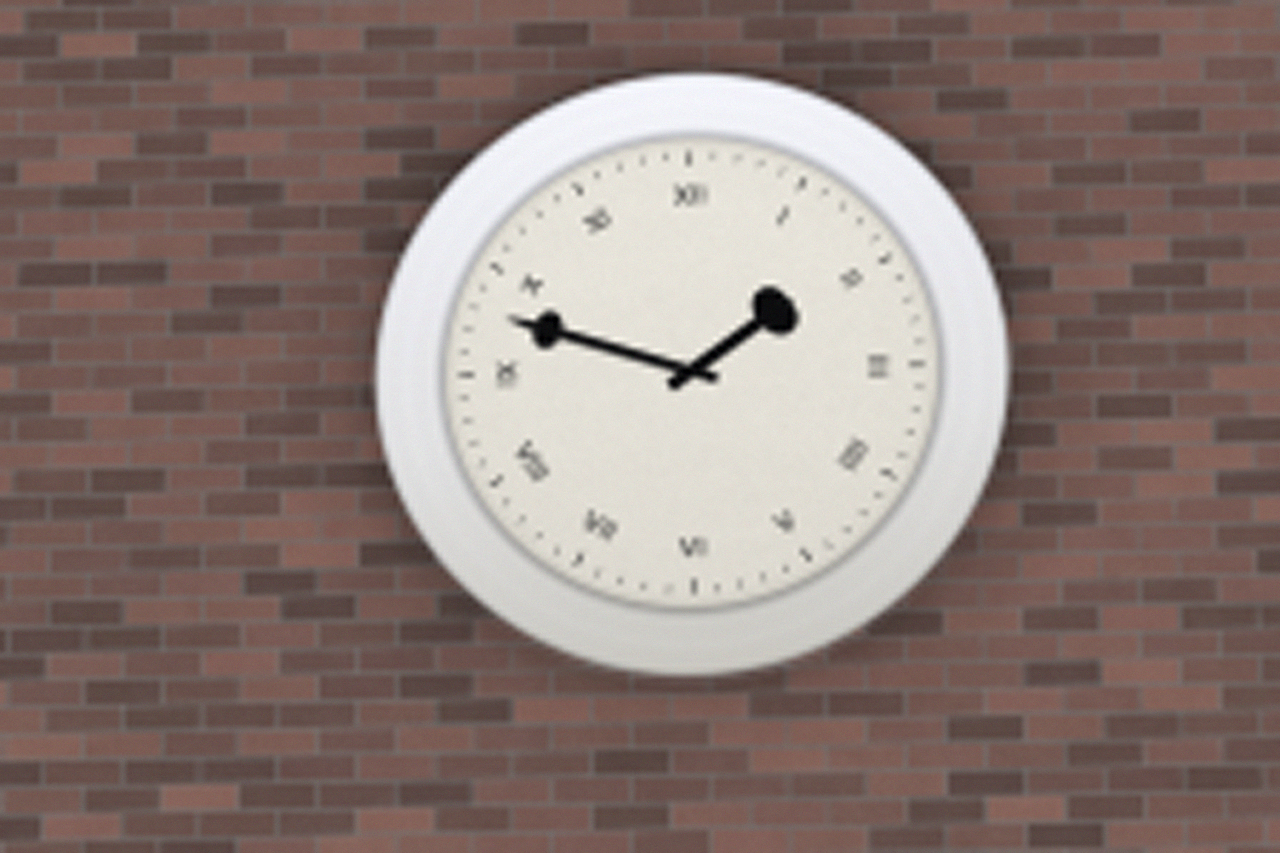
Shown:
1:48
